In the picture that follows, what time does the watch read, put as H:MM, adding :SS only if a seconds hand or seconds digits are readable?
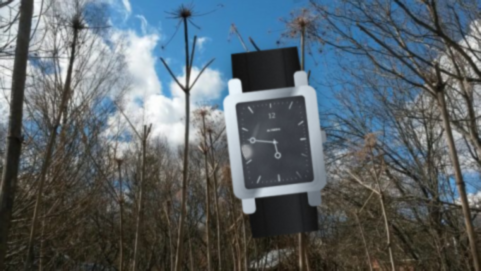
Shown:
5:47
